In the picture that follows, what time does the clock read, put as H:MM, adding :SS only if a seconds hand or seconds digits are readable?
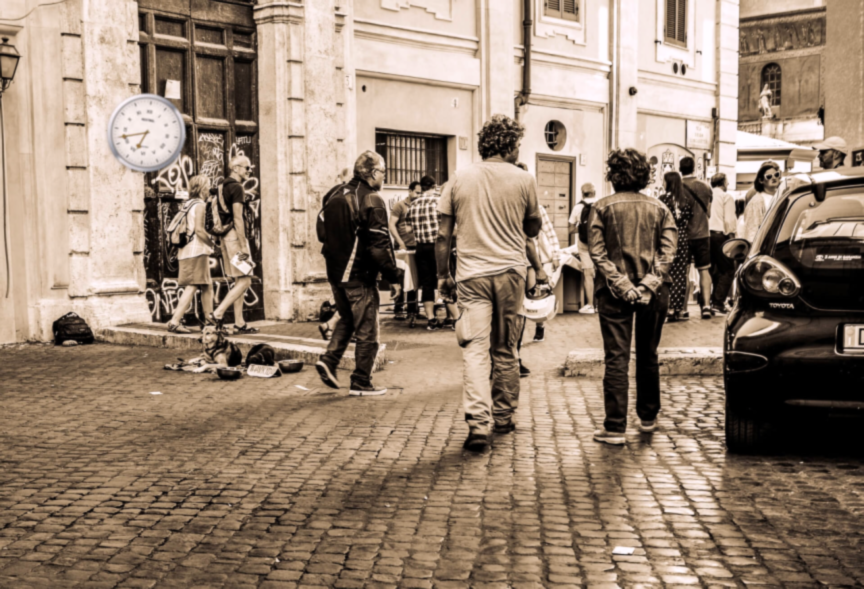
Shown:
6:42
